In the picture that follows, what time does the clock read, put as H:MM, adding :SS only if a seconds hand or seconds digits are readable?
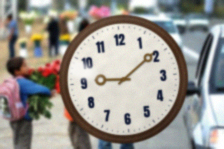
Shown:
9:09
